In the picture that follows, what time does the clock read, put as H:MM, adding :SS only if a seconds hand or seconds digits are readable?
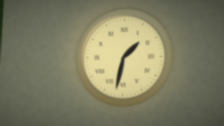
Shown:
1:32
